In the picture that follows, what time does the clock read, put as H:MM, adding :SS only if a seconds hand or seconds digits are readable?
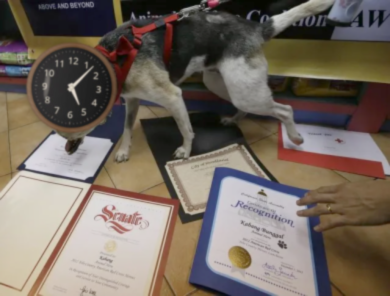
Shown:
5:07
